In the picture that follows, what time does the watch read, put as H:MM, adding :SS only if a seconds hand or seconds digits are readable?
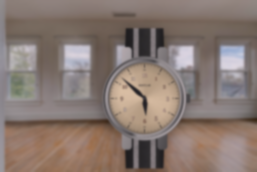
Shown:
5:52
